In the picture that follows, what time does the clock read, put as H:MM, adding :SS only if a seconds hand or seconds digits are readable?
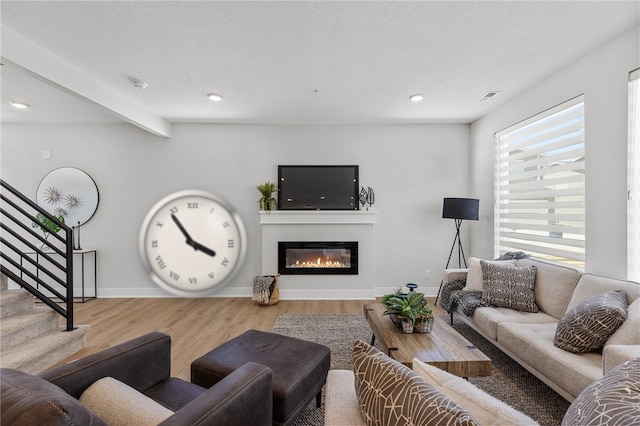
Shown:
3:54
